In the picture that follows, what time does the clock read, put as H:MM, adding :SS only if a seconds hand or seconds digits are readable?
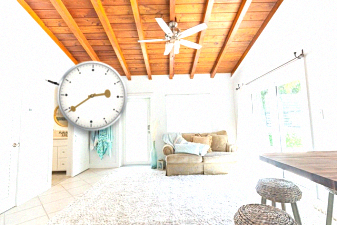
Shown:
2:39
